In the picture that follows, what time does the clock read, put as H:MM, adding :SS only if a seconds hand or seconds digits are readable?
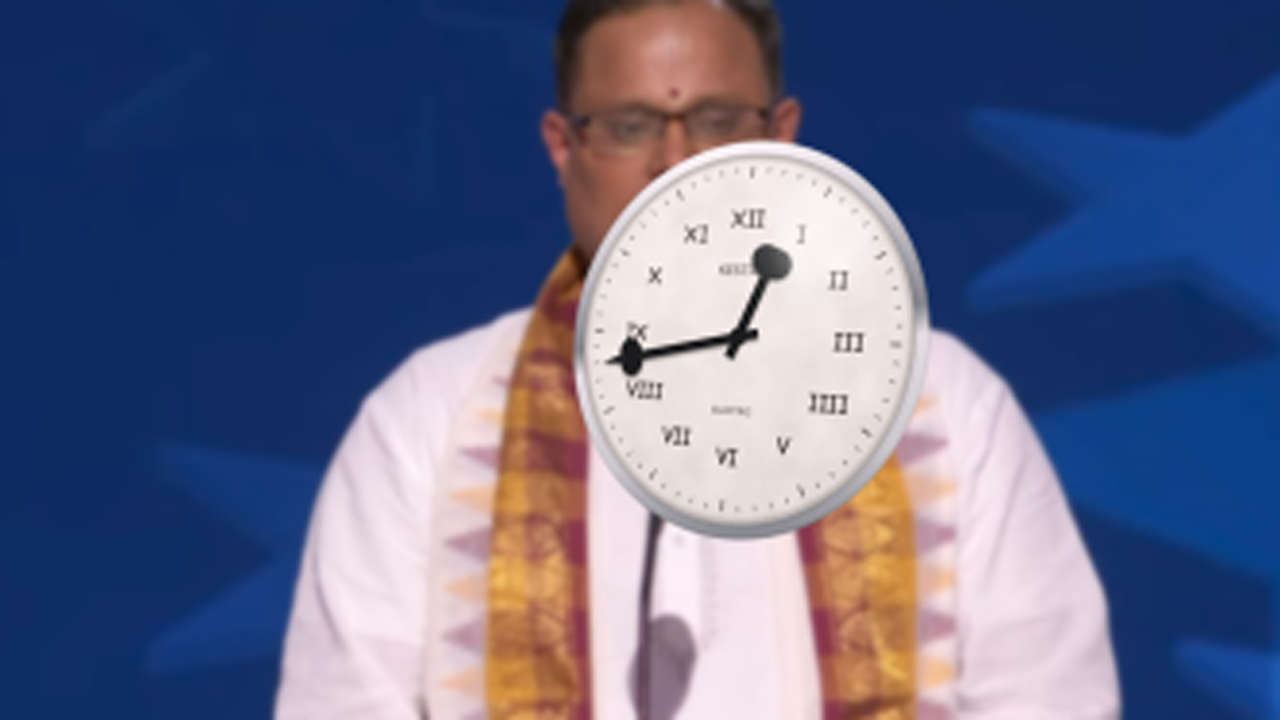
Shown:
12:43
